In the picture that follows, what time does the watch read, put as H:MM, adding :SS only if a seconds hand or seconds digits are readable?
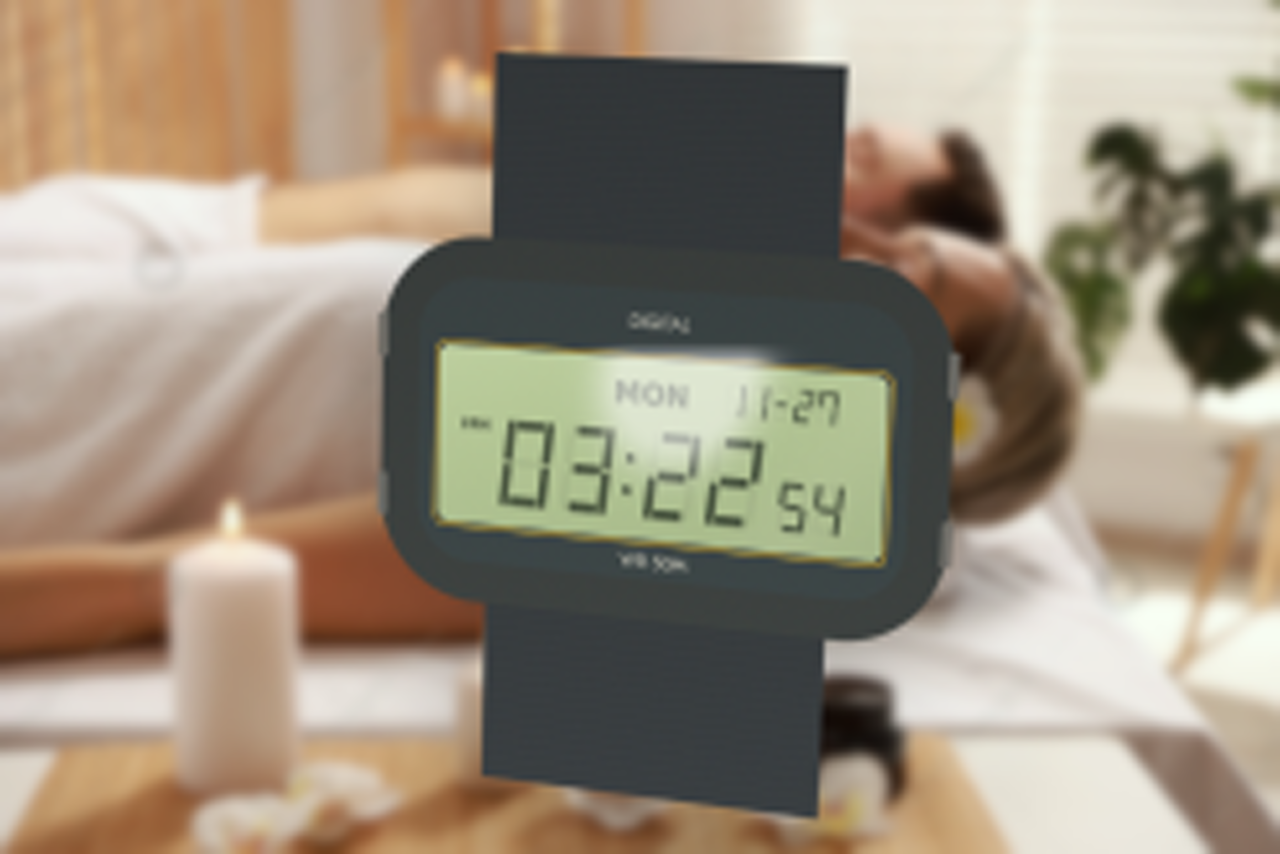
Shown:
3:22:54
